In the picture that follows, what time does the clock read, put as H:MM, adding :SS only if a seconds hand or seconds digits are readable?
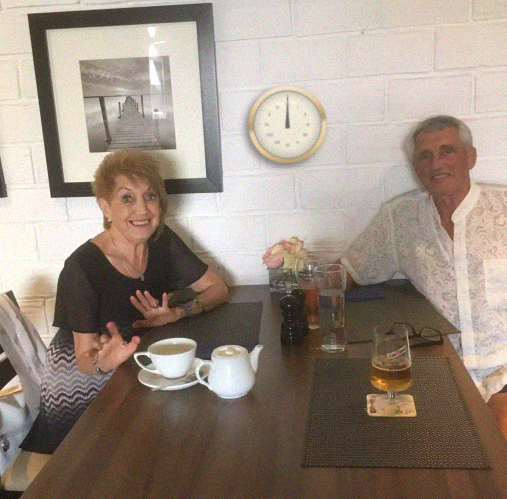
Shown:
12:00
